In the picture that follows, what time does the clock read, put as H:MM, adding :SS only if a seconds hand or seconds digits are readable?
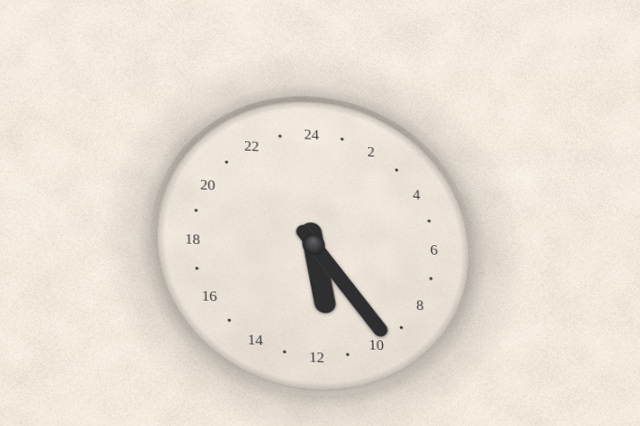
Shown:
11:24
